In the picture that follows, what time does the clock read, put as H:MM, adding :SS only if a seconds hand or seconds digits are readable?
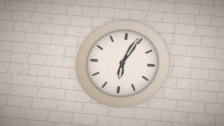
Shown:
6:04
